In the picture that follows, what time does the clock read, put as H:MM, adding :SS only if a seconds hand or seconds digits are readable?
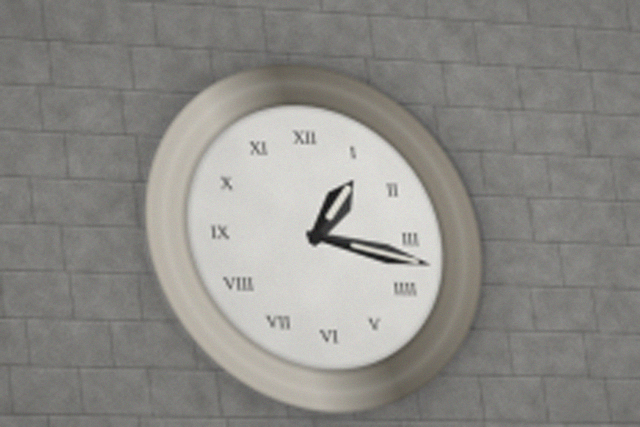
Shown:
1:17
